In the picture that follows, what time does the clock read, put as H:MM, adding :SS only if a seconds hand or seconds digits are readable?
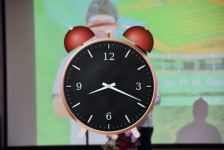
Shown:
8:19
